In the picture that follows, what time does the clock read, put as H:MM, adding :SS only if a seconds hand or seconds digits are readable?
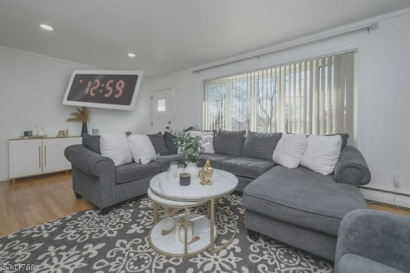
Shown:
12:59
